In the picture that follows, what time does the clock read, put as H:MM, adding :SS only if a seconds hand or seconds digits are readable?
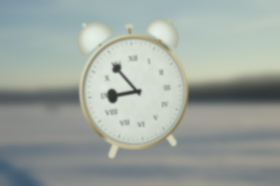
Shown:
8:54
